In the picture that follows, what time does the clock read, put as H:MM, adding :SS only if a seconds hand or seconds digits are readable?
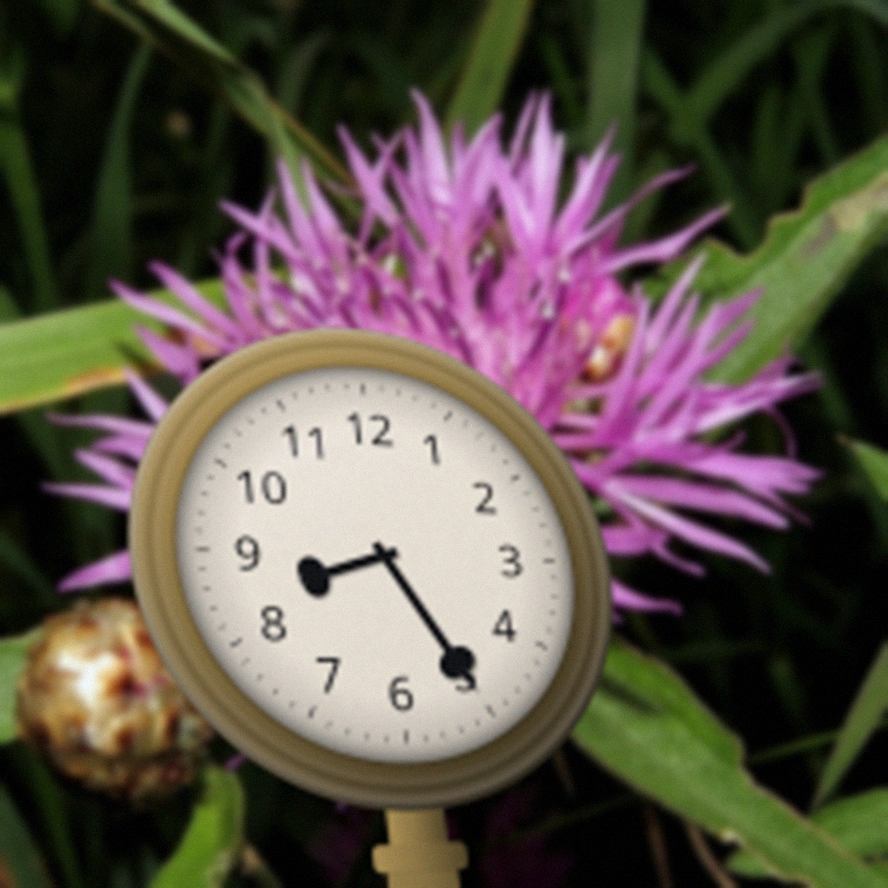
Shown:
8:25
